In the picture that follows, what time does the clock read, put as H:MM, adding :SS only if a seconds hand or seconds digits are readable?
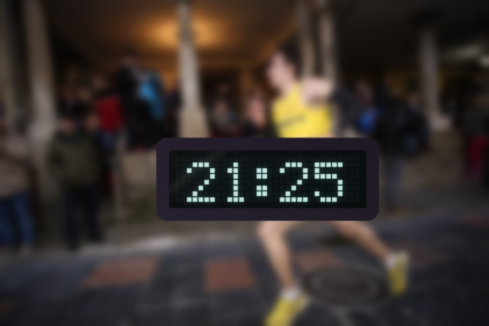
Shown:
21:25
